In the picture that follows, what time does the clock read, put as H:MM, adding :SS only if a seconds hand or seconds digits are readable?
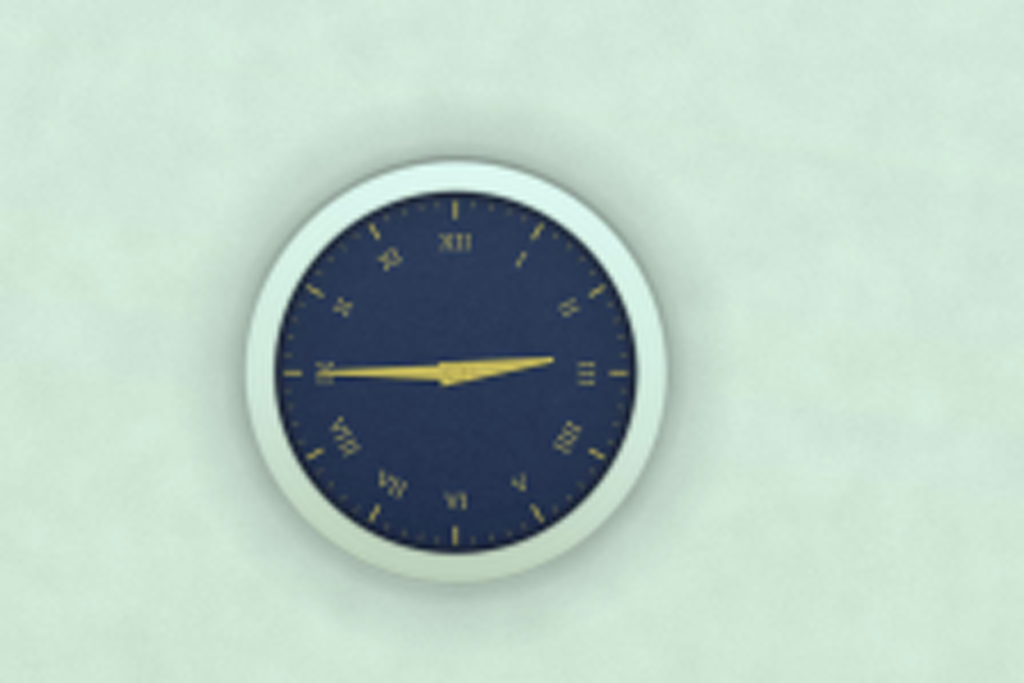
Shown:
2:45
